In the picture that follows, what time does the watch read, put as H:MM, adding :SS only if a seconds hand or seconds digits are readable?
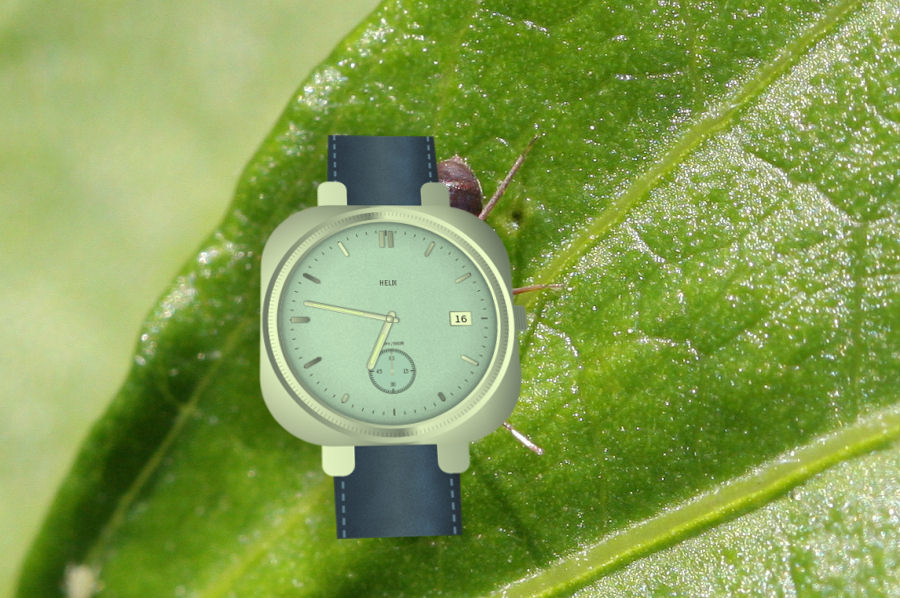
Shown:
6:47
